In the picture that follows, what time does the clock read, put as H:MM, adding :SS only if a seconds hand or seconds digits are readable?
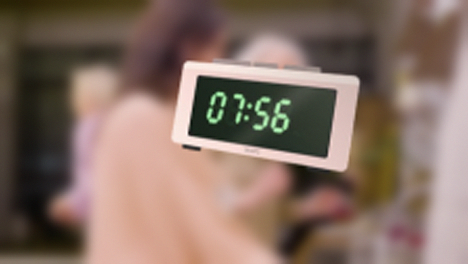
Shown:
7:56
